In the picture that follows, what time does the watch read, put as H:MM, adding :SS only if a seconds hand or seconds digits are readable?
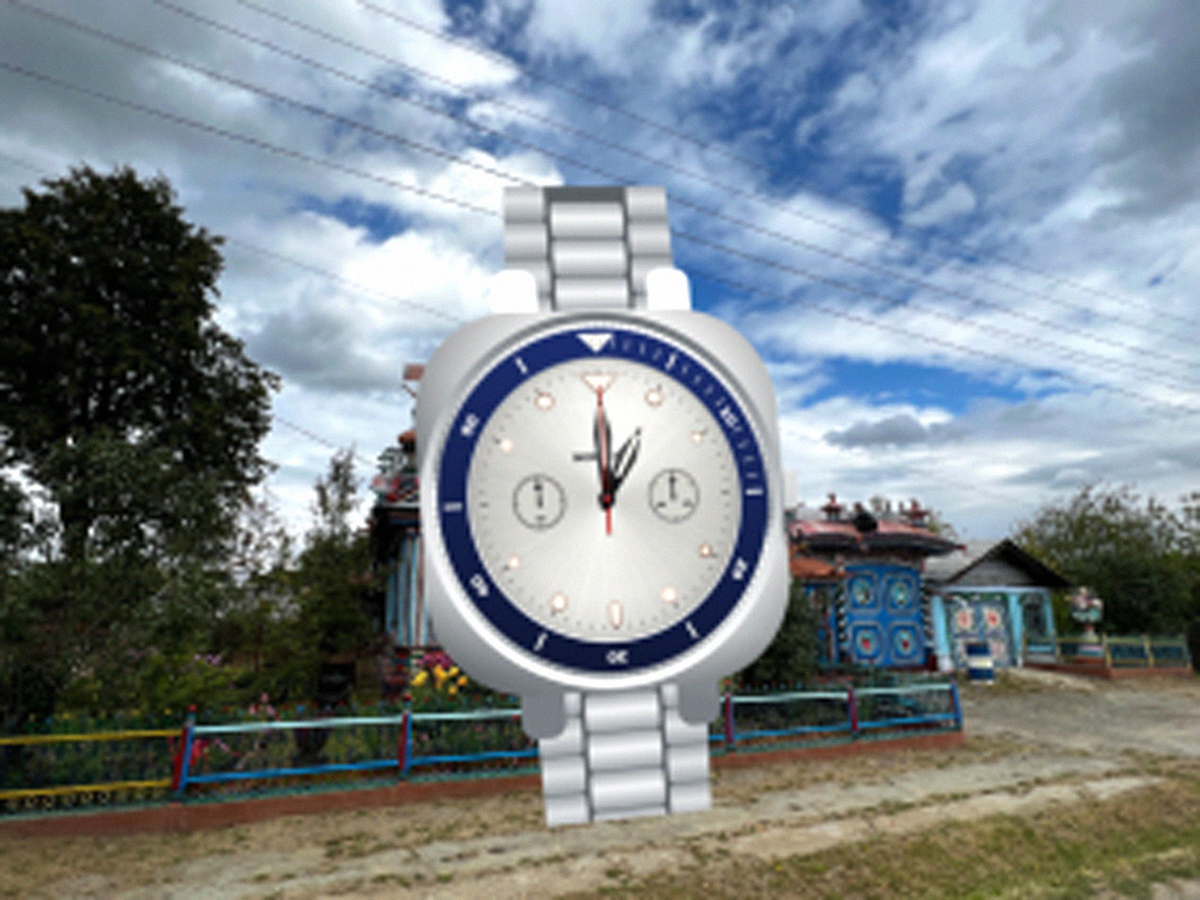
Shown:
1:00
